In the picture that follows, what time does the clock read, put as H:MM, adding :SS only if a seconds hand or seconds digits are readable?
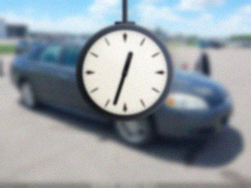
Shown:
12:33
